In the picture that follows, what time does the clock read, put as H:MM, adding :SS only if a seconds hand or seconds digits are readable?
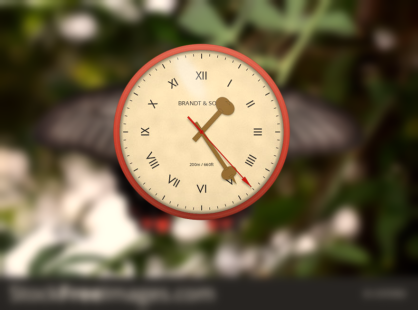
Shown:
1:24:23
